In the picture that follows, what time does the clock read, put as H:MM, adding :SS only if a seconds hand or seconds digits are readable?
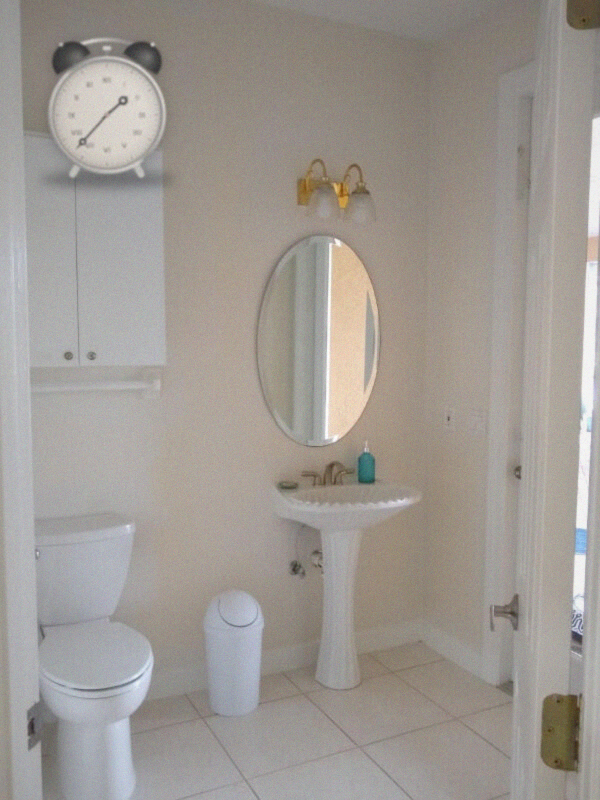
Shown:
1:37
